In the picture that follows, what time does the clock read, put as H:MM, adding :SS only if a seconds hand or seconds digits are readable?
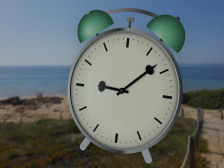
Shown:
9:08
